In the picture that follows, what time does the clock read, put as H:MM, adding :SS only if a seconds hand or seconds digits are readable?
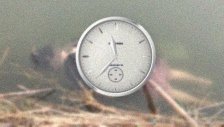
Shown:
11:37
